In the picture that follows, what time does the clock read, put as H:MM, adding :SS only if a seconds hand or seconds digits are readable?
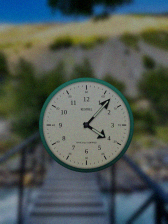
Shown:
4:07
